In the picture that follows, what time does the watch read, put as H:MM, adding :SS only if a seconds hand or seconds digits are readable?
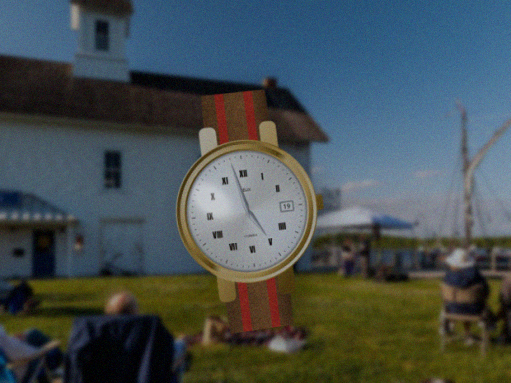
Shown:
4:58
